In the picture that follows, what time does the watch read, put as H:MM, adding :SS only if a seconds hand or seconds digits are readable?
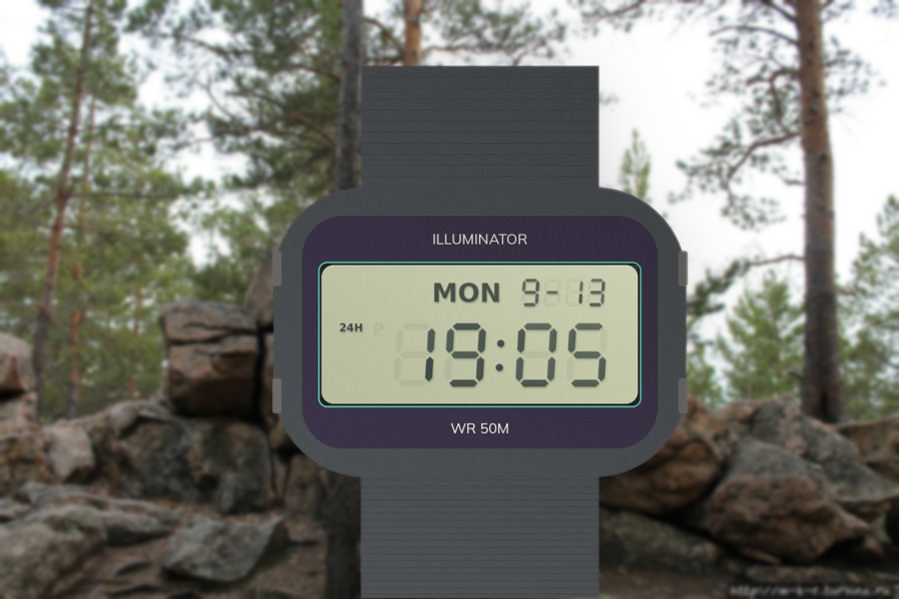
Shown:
19:05
